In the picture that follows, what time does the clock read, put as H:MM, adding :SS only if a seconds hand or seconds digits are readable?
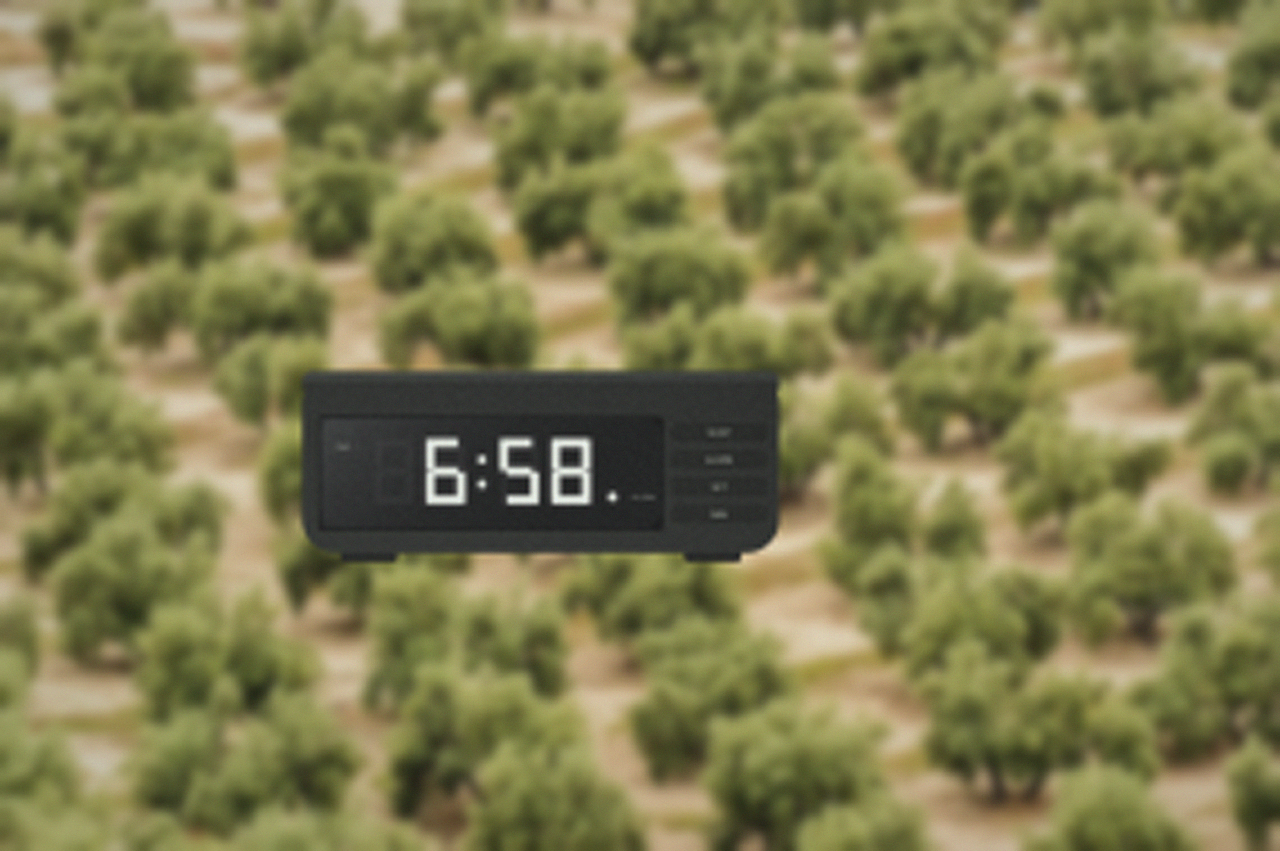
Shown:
6:58
